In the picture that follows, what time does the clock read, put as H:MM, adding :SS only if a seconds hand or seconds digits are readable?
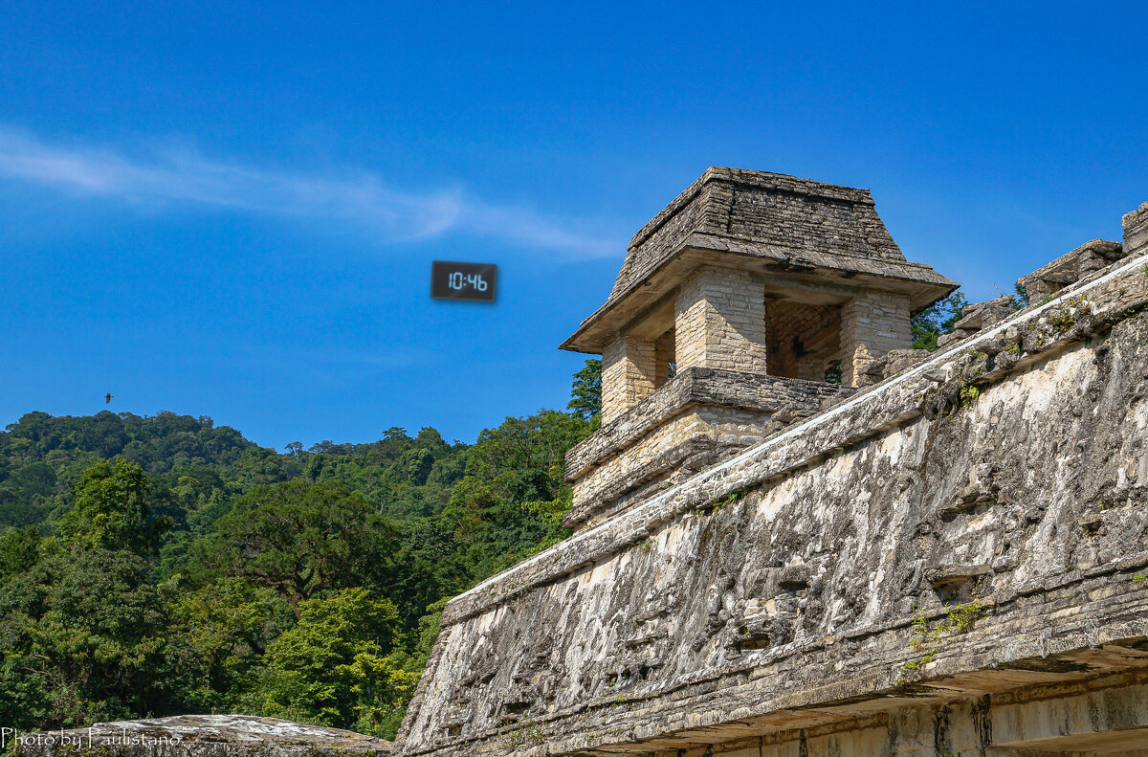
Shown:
10:46
